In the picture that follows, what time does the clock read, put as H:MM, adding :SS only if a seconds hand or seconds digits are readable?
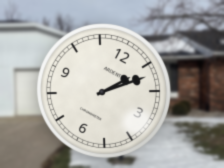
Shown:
1:07
